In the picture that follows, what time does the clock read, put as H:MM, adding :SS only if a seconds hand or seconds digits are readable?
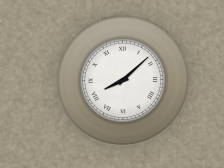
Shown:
8:08
